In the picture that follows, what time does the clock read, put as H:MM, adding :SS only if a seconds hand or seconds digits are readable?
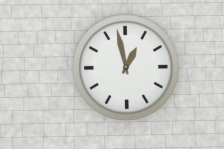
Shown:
12:58
